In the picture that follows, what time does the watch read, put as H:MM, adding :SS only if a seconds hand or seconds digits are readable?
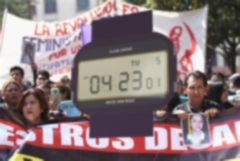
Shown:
4:23
